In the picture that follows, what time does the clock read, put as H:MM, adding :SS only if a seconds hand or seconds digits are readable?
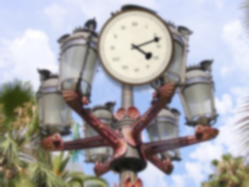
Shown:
4:12
